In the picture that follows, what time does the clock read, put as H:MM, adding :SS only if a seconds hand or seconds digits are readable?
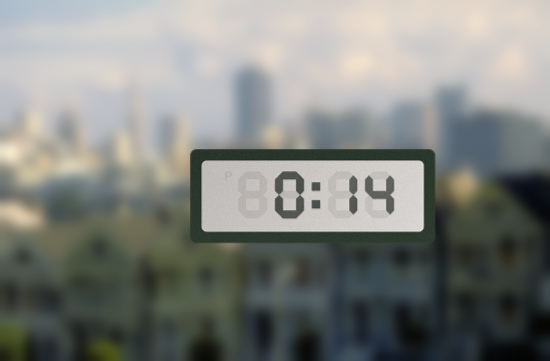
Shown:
0:14
